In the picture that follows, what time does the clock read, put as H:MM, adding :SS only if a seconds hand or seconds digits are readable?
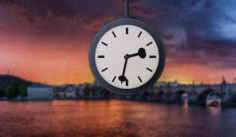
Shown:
2:32
